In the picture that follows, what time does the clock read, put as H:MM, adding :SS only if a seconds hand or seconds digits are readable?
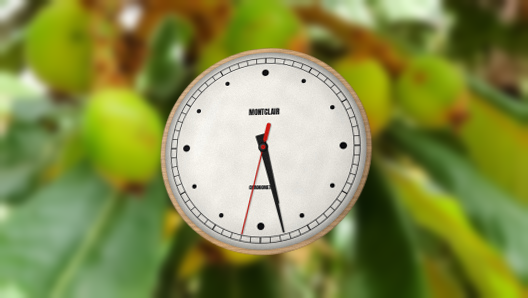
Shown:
5:27:32
